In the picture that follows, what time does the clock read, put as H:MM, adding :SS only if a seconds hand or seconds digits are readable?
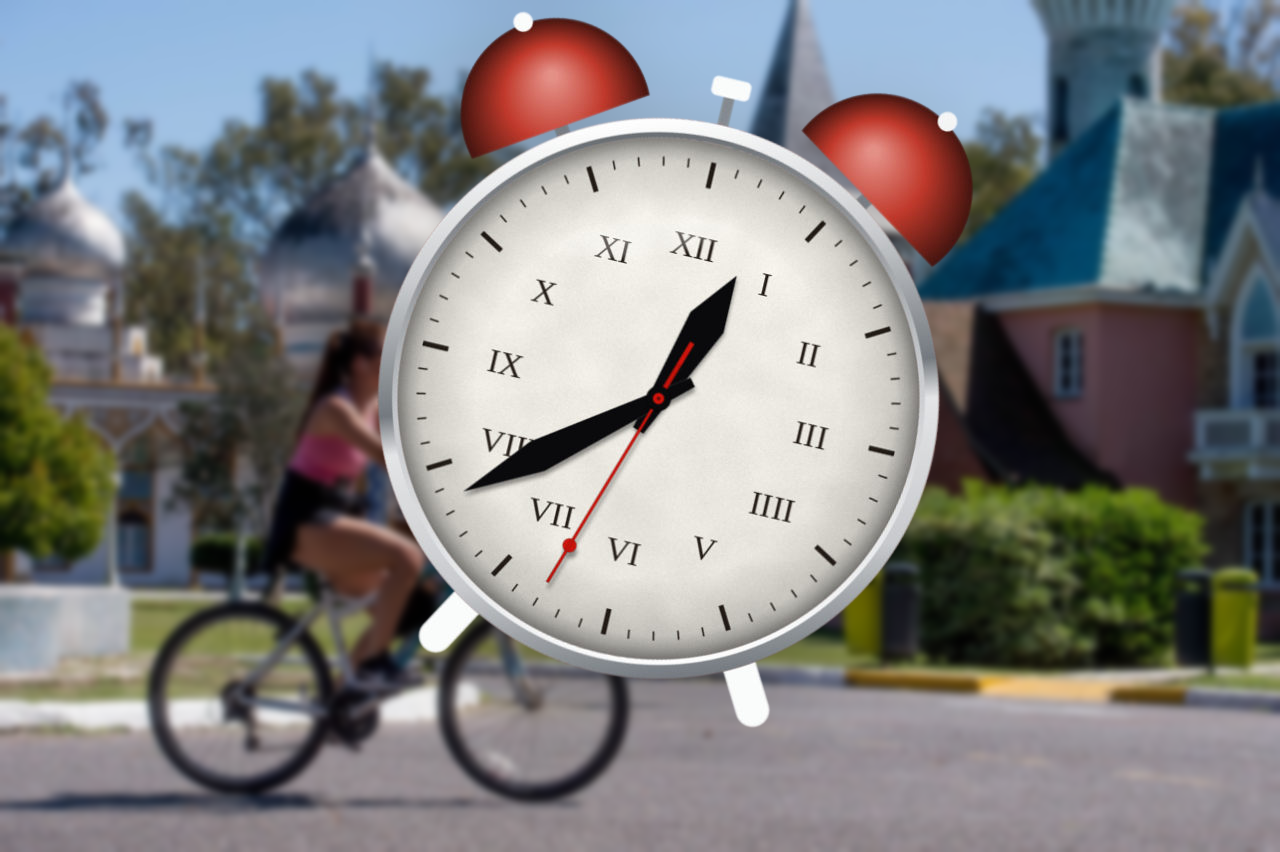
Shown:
12:38:33
